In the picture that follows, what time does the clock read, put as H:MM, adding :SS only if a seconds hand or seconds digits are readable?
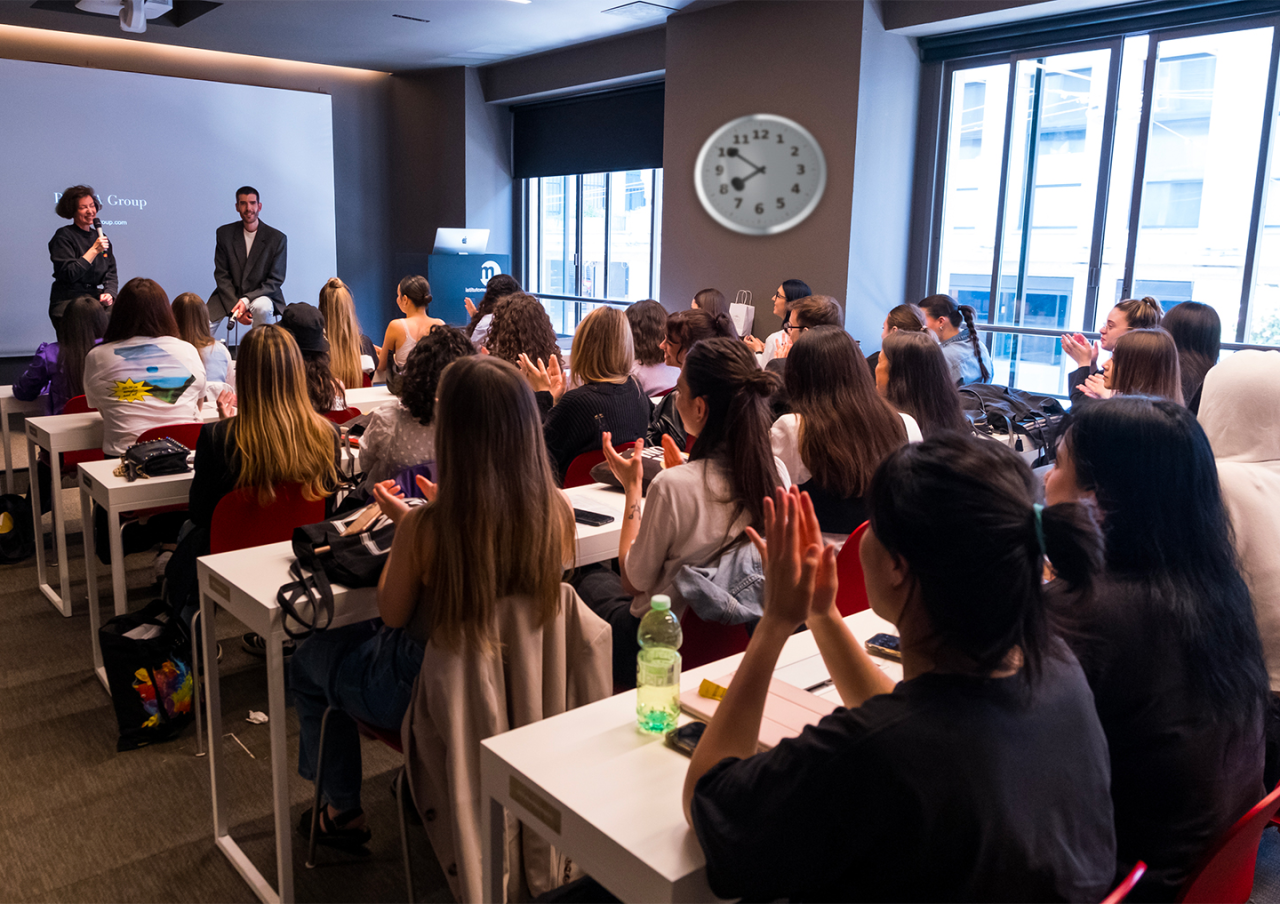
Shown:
7:51
